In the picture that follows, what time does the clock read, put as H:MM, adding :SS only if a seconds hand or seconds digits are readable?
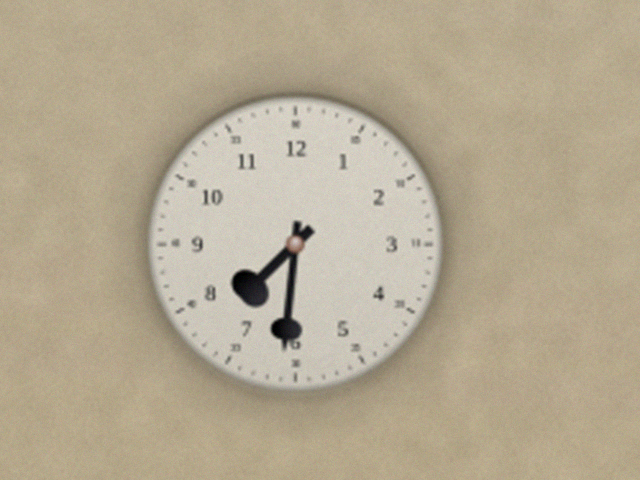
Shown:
7:31
